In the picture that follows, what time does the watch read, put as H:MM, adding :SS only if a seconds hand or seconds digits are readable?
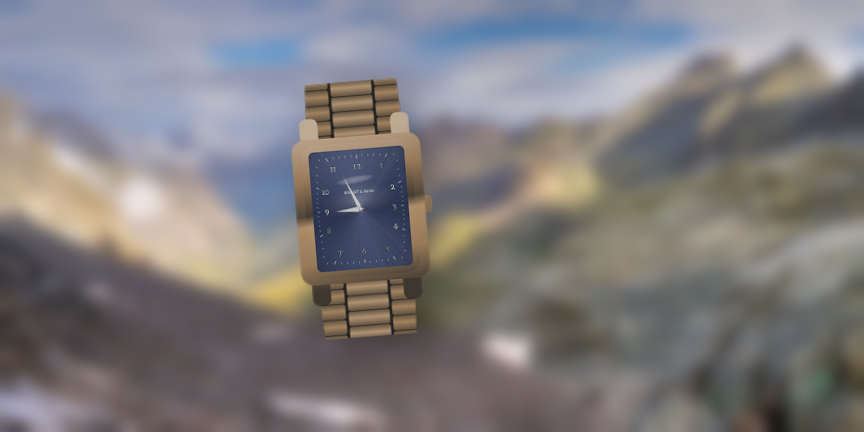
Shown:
8:56
